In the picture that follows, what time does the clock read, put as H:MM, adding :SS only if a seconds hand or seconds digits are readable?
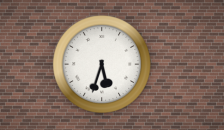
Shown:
5:33
